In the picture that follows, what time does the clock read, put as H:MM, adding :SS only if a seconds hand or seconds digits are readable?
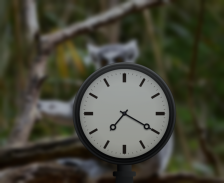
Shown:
7:20
